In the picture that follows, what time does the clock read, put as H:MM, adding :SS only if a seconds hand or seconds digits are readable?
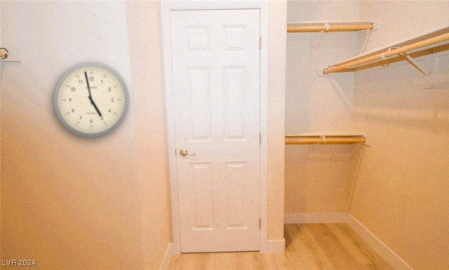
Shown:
4:58
